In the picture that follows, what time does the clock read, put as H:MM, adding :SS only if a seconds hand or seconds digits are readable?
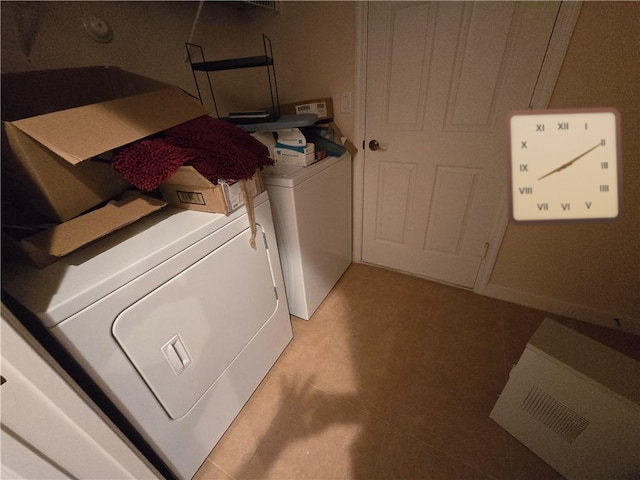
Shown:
8:10
